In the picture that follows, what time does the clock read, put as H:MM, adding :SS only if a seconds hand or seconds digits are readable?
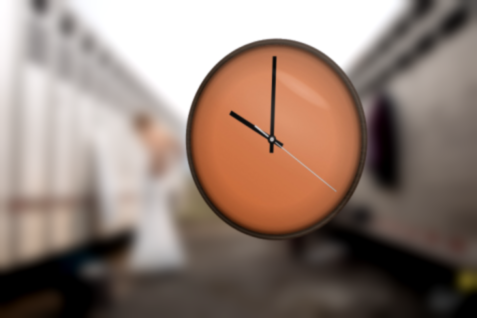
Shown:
10:00:21
